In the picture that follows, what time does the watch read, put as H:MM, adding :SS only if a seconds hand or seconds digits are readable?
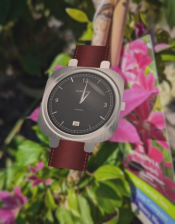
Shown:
1:01
